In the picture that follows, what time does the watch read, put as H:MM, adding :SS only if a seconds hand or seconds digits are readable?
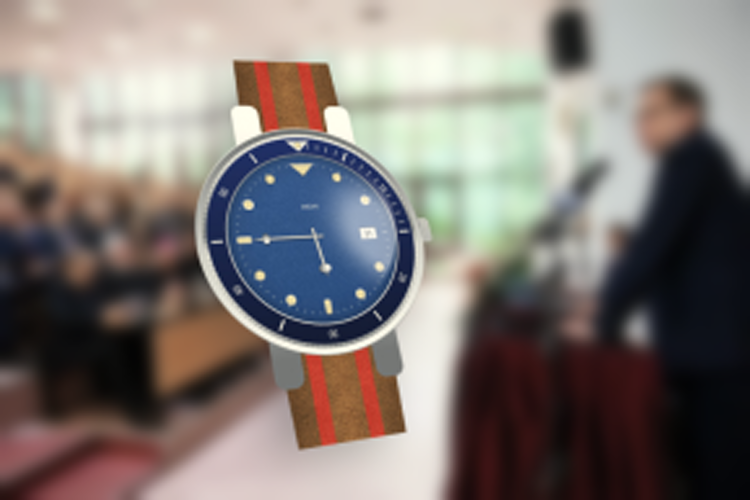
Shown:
5:45
